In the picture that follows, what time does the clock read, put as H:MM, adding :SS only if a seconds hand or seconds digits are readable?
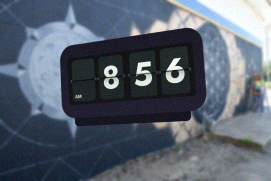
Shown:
8:56
